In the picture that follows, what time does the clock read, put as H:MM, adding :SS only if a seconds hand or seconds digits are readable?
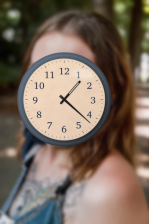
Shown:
1:22
